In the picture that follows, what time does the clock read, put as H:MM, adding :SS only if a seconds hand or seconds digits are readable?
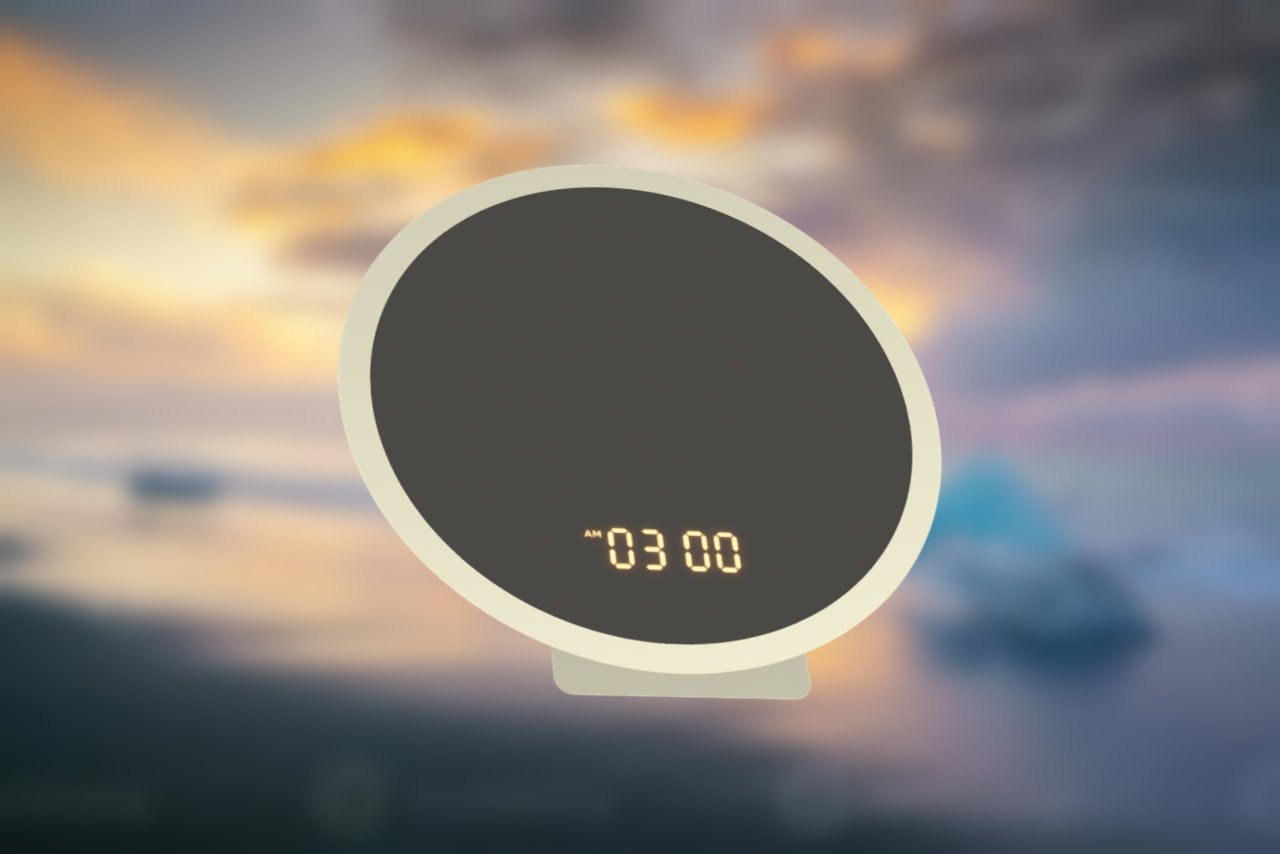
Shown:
3:00
